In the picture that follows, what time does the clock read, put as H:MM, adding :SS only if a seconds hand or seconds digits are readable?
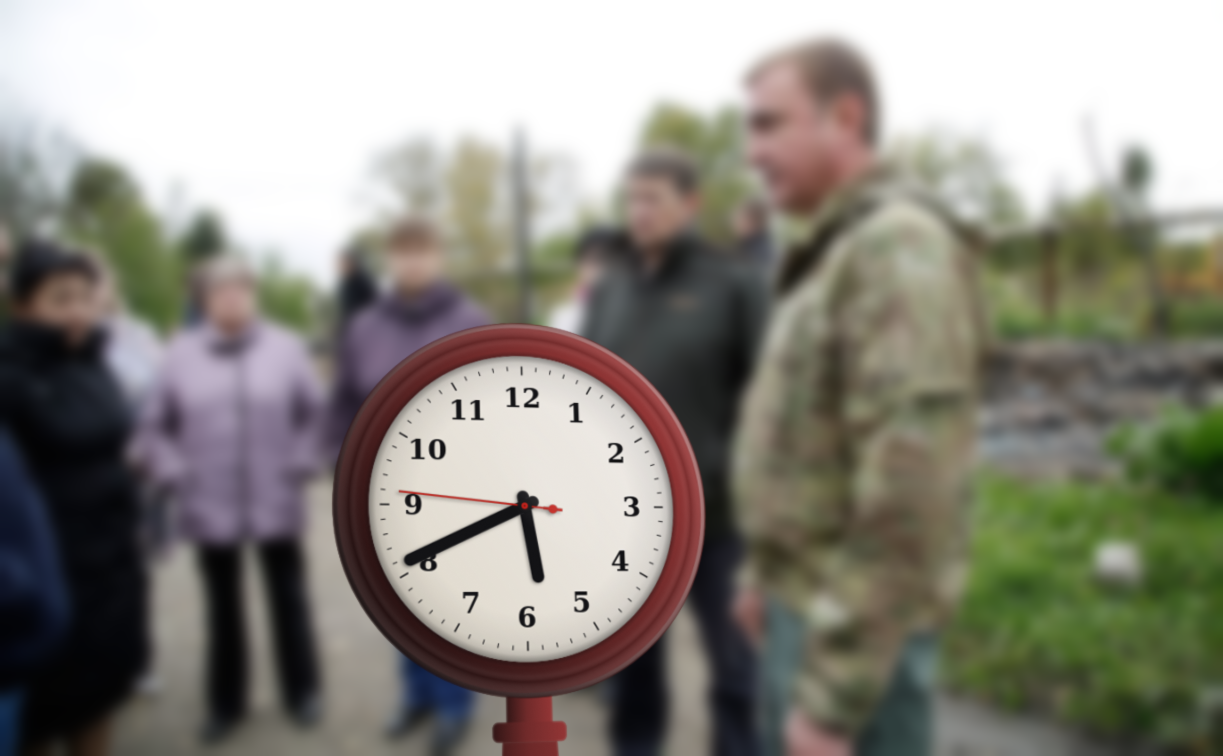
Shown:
5:40:46
